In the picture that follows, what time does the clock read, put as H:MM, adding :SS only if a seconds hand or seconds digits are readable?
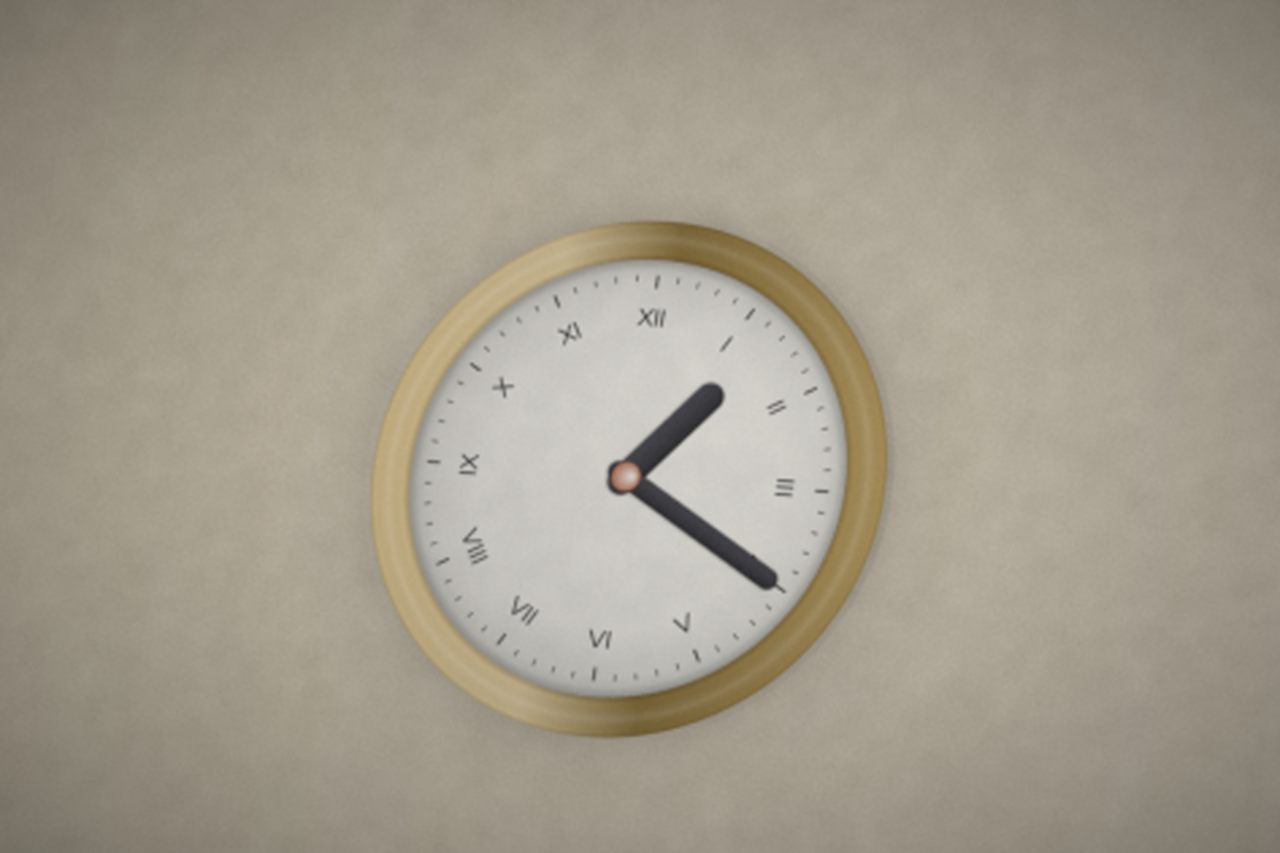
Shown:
1:20
